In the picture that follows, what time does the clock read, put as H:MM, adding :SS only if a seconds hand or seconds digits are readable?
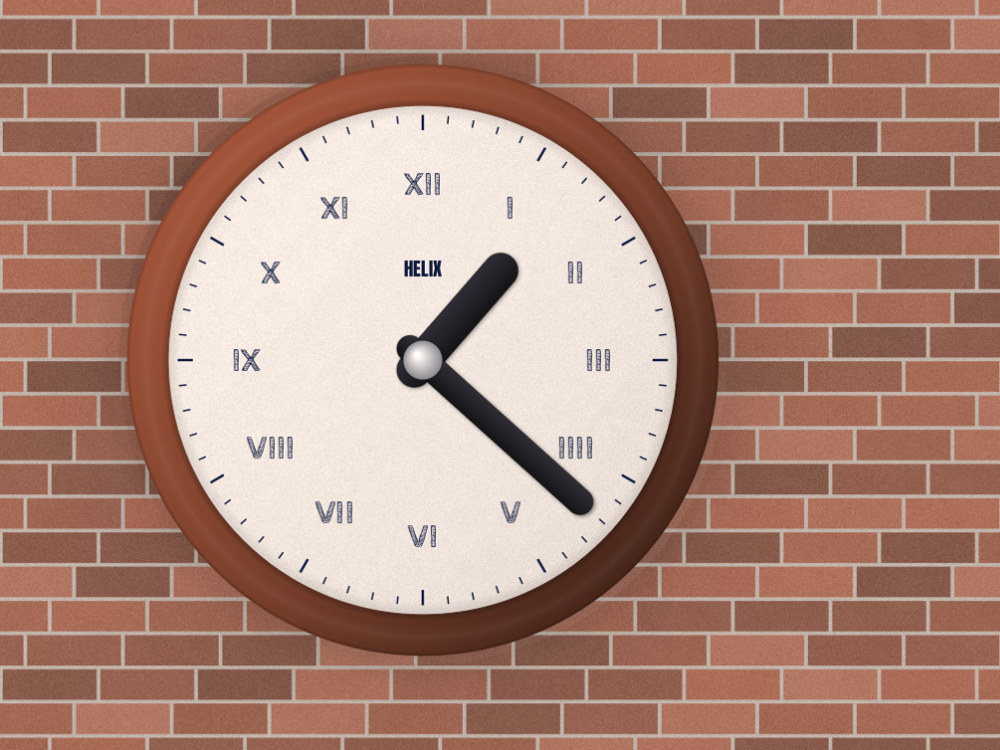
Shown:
1:22
